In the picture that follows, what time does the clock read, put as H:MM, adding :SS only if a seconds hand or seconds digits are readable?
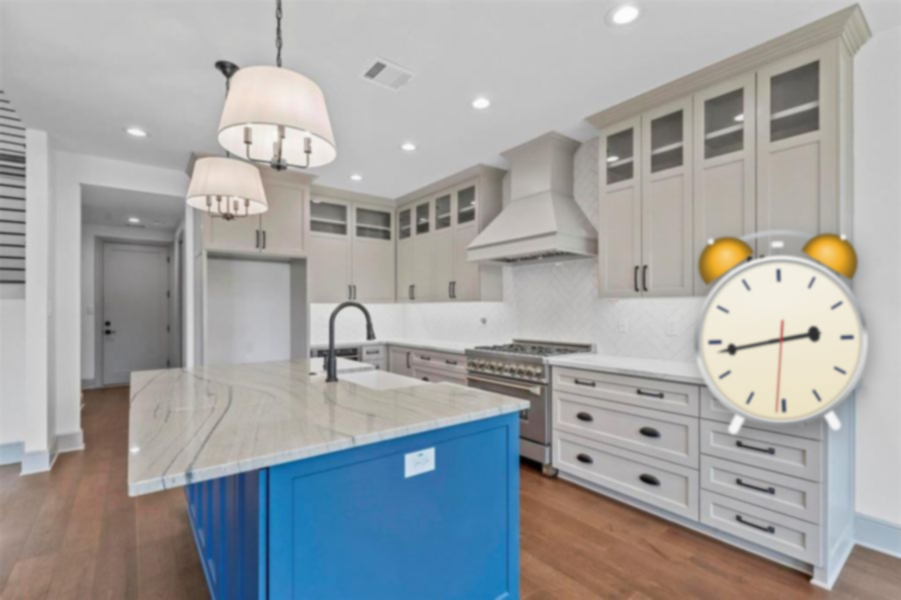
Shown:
2:43:31
